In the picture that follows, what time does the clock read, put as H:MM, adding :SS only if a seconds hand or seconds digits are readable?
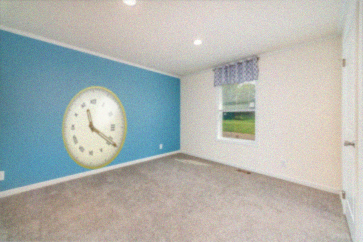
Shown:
11:20
